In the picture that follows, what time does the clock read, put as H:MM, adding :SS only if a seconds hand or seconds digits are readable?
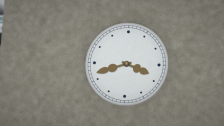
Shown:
3:42
